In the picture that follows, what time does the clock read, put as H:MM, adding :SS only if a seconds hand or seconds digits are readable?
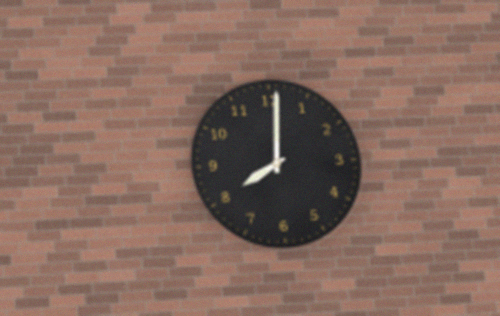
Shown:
8:01
